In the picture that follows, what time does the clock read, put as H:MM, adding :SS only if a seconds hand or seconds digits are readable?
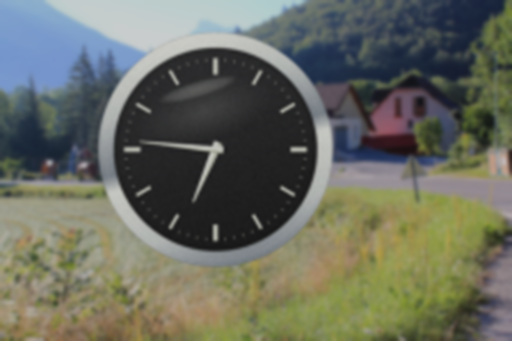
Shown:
6:46
